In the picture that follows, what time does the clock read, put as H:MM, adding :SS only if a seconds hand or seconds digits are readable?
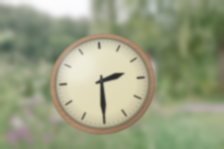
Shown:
2:30
